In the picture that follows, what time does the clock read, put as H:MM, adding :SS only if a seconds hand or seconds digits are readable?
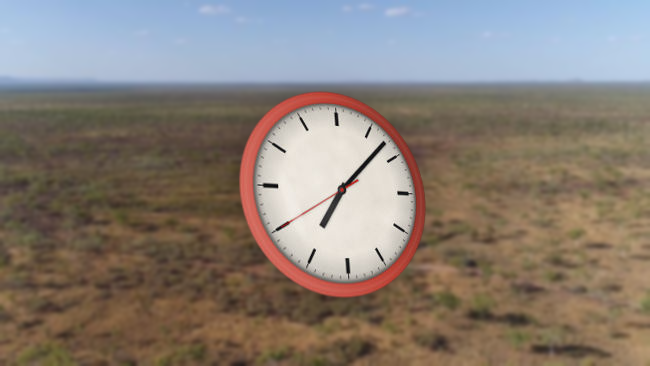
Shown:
7:07:40
